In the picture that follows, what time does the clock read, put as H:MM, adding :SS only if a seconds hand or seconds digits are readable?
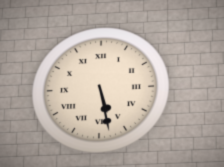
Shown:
5:28
